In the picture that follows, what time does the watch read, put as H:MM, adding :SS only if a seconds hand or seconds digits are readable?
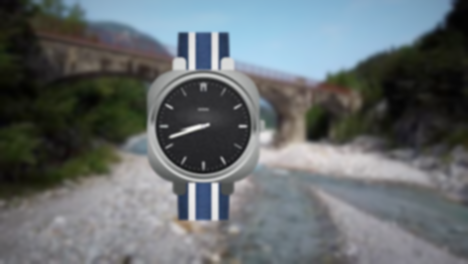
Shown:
8:42
